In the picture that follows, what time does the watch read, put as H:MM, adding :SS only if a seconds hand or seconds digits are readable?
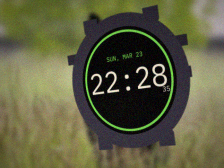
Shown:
22:28
